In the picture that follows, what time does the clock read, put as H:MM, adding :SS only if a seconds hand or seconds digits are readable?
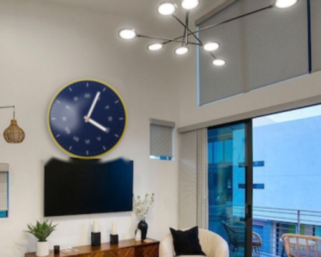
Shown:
4:04
